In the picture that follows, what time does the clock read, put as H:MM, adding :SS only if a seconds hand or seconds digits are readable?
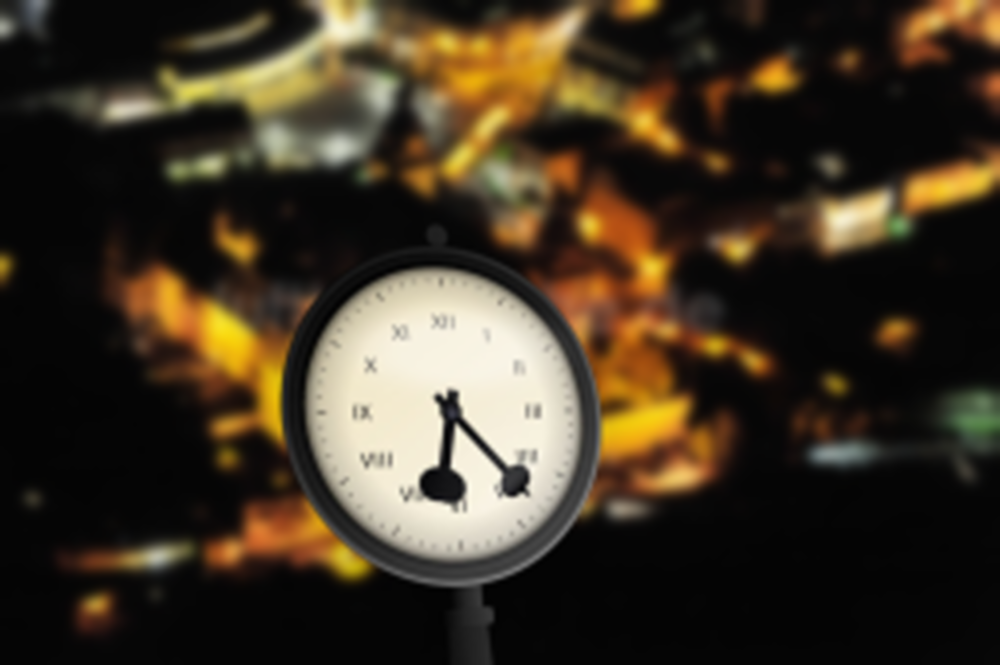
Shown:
6:23
